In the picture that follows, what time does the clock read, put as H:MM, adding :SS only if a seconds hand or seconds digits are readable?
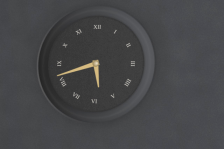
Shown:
5:42
